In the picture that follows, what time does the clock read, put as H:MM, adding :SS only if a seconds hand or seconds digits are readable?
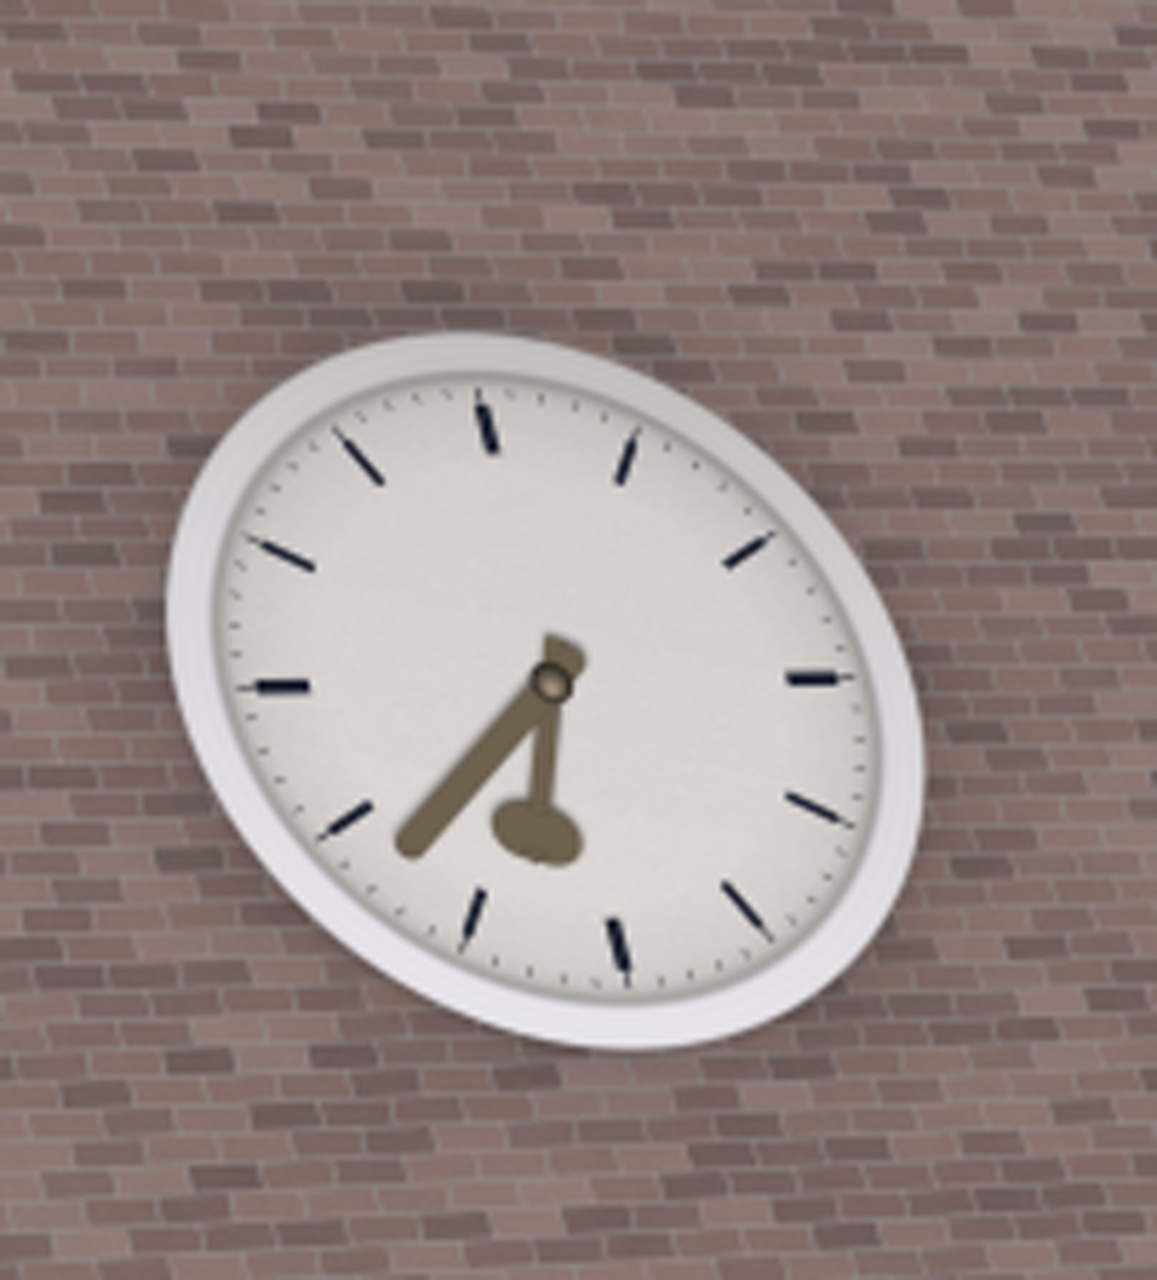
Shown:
6:38
